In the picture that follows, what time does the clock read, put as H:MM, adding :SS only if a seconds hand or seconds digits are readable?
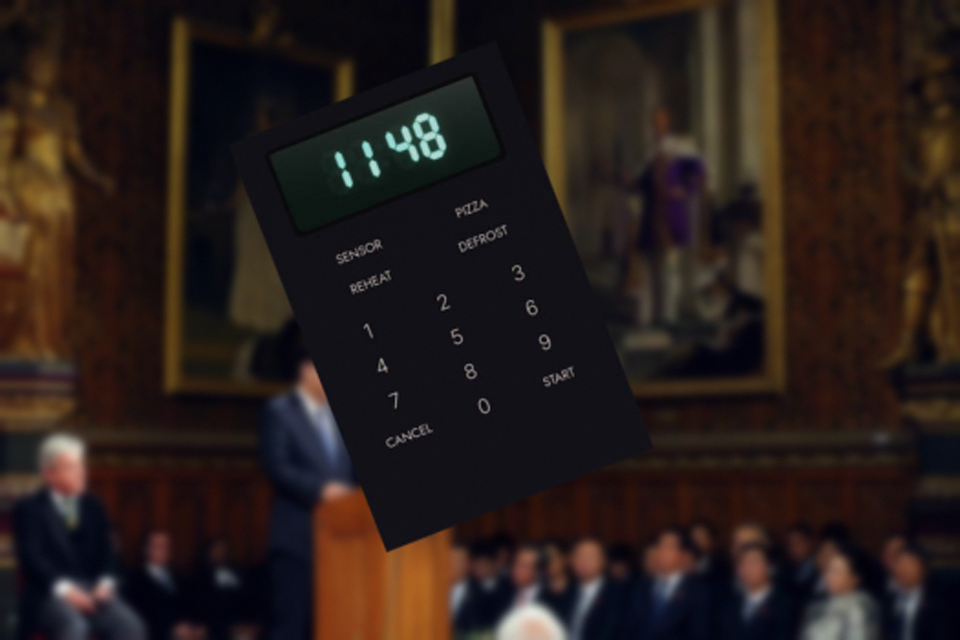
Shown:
11:48
